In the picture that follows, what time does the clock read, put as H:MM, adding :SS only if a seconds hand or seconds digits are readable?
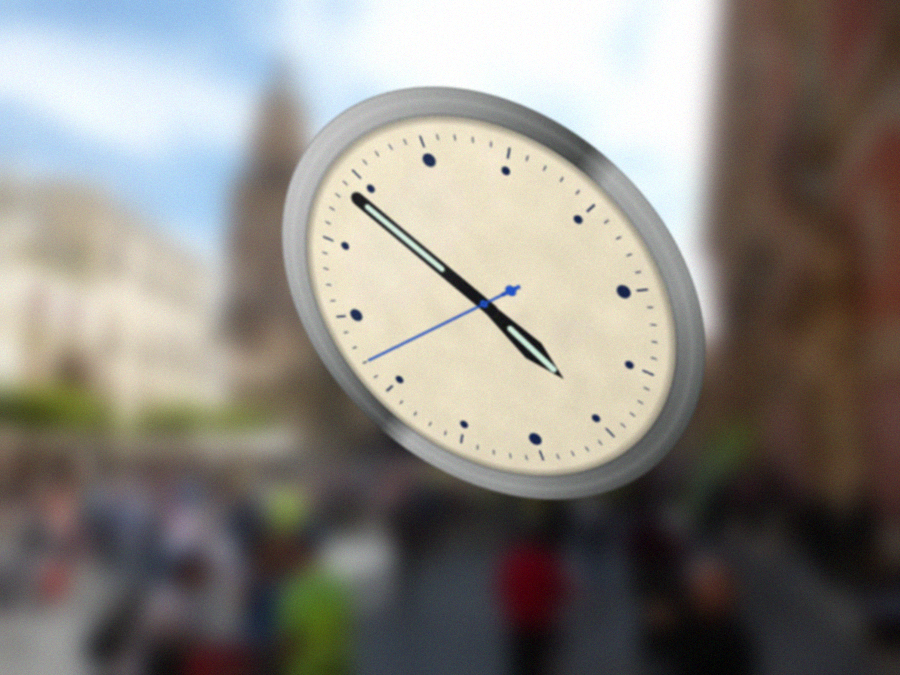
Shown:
4:53:42
